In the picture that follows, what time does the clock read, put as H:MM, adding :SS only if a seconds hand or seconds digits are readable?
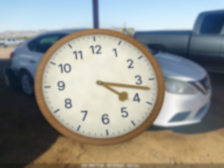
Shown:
4:17
